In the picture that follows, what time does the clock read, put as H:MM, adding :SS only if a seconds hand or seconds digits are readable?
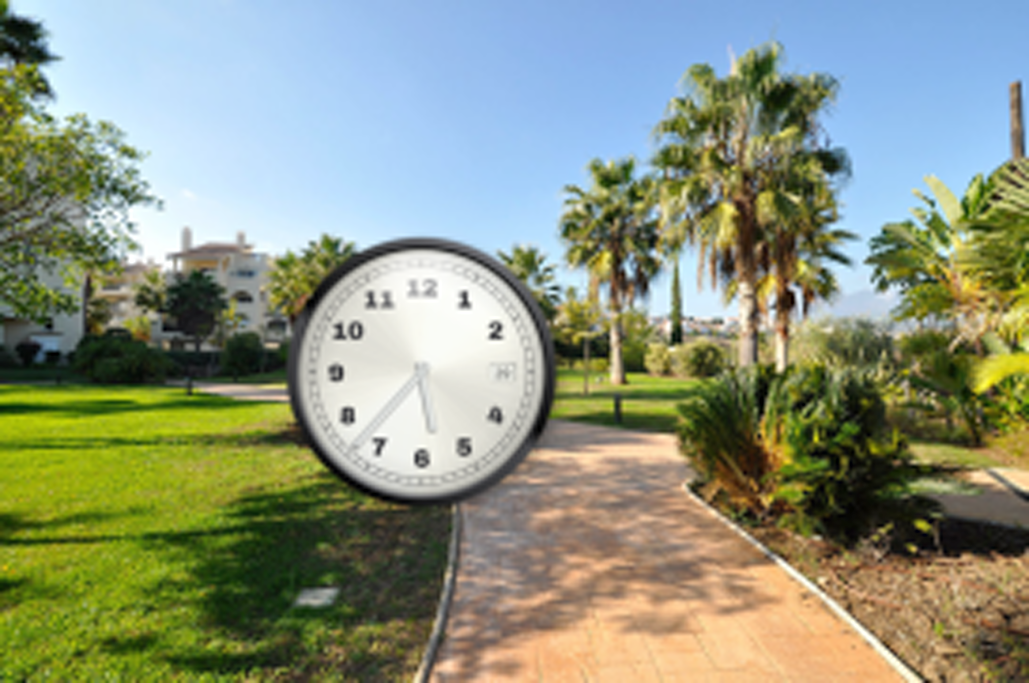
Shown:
5:37
